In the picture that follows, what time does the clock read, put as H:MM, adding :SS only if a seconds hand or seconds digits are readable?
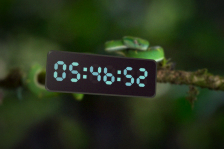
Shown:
5:46:52
